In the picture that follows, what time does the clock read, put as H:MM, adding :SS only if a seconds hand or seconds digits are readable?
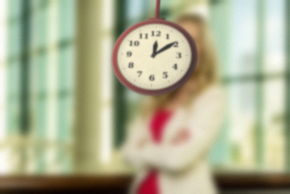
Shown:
12:09
